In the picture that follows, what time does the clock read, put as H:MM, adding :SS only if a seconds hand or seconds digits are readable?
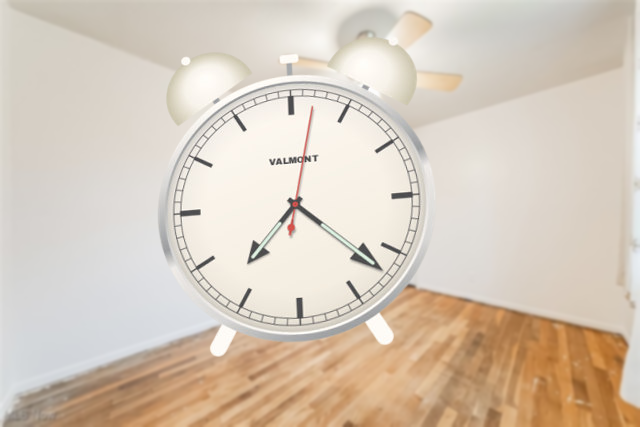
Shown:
7:22:02
